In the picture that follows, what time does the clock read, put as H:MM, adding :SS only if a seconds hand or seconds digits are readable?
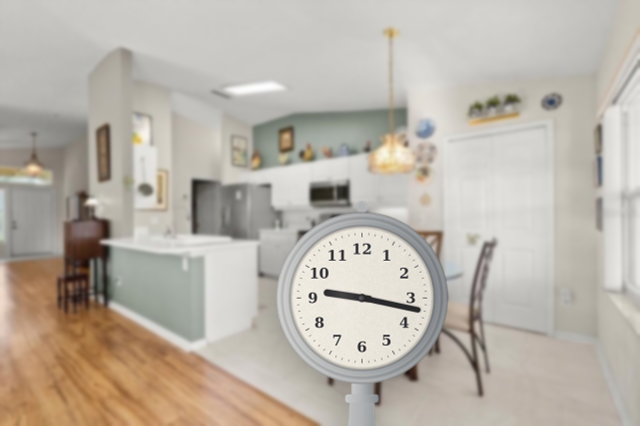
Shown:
9:17
